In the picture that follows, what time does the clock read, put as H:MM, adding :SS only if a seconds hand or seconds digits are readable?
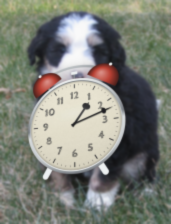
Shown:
1:12
